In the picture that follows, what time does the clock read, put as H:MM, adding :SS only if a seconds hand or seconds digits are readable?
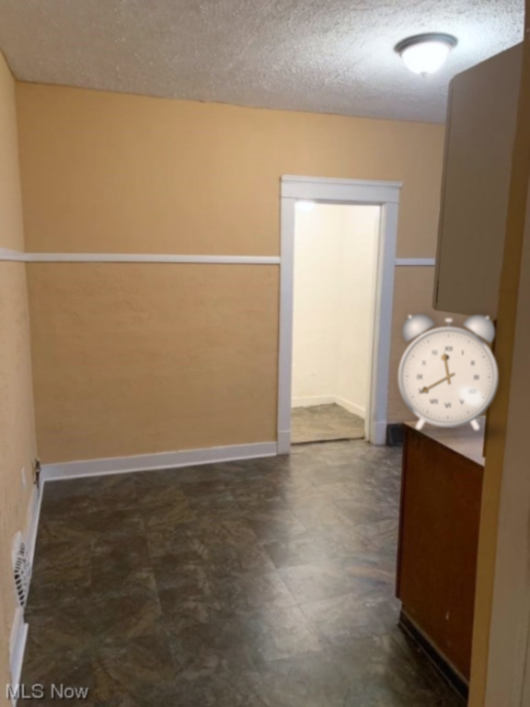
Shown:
11:40
